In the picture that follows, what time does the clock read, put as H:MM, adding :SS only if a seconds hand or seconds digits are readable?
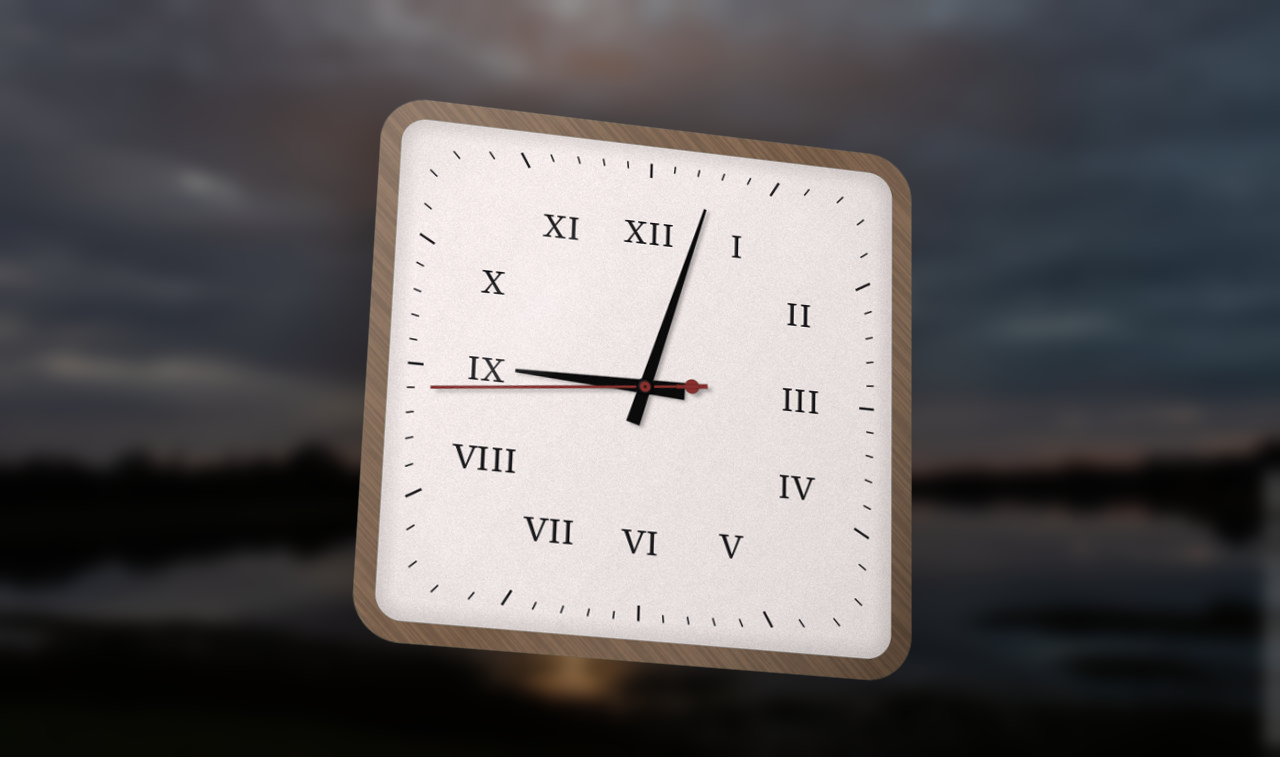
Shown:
9:02:44
